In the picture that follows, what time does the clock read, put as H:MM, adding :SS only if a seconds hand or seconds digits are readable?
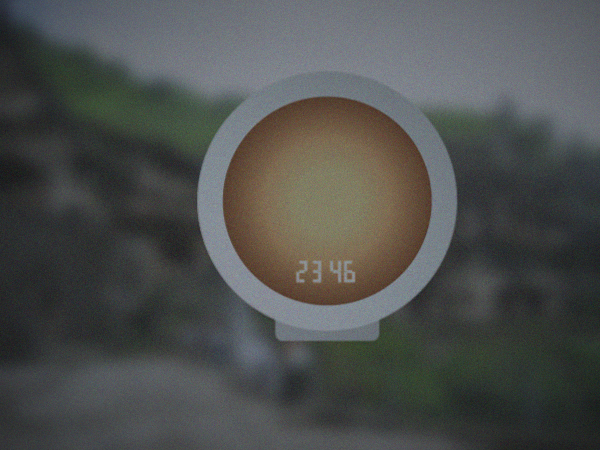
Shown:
23:46
